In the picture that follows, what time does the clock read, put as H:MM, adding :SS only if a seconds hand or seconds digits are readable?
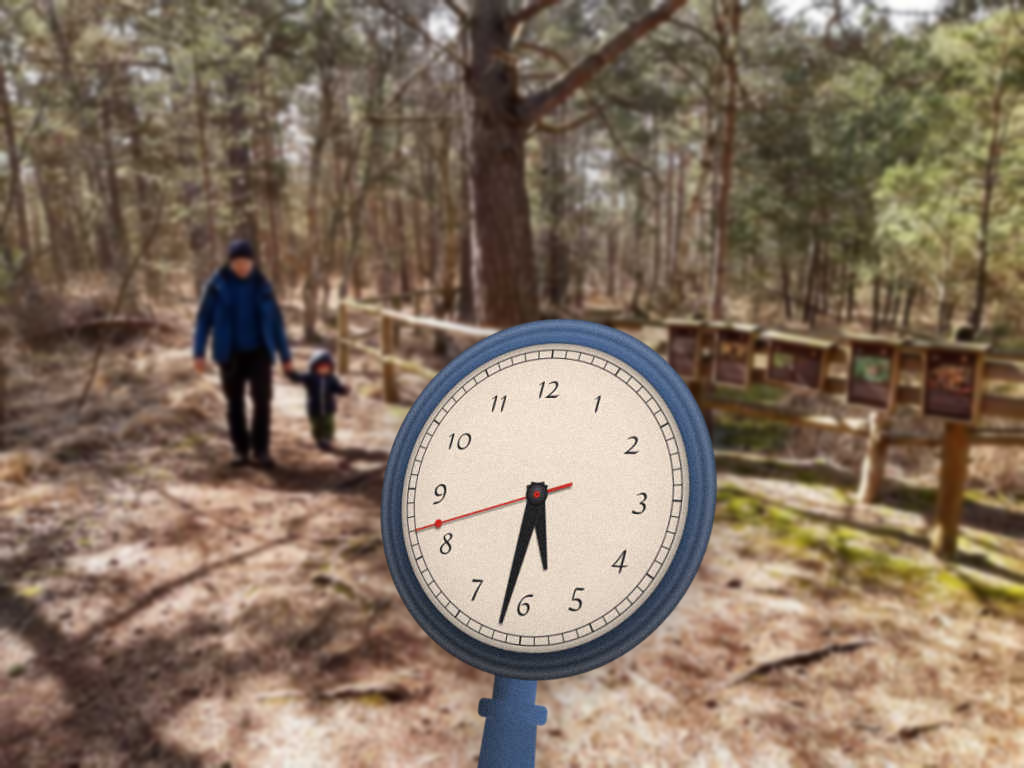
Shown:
5:31:42
